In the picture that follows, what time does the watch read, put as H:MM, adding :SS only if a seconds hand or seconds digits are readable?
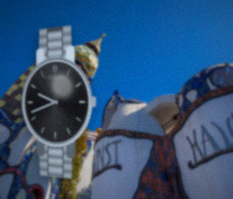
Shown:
9:42
